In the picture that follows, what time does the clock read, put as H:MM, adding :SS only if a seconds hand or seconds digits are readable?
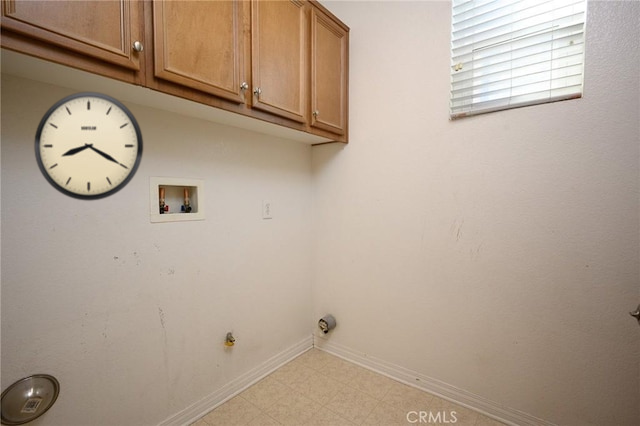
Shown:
8:20
